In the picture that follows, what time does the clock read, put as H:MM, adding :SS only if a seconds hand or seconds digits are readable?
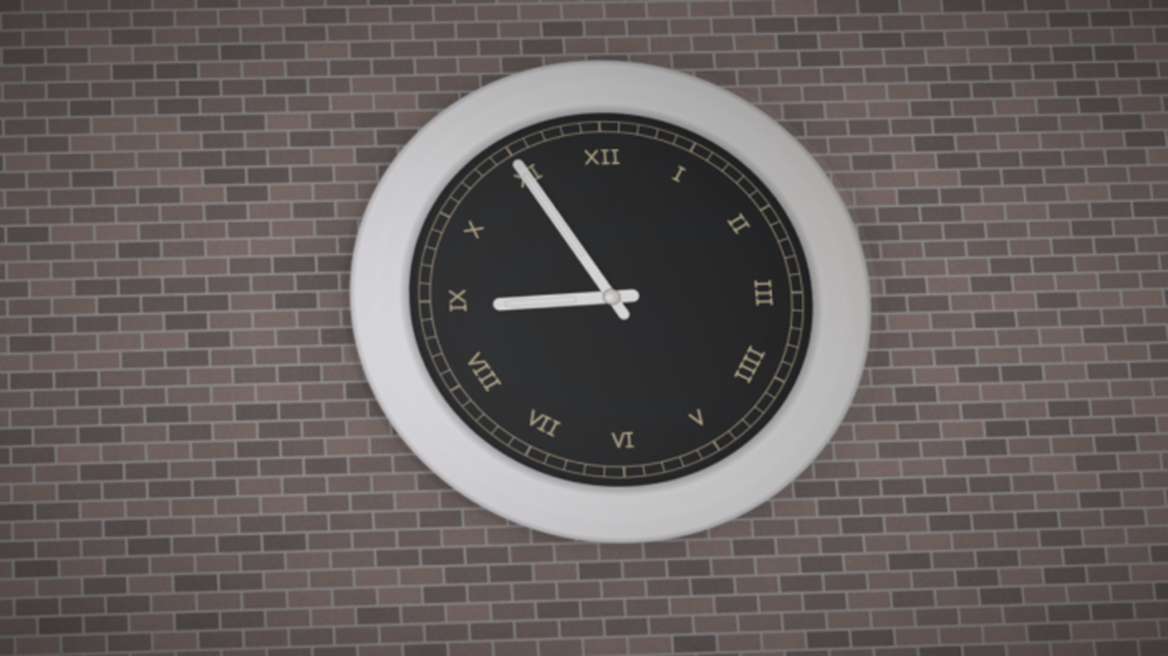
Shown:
8:55
